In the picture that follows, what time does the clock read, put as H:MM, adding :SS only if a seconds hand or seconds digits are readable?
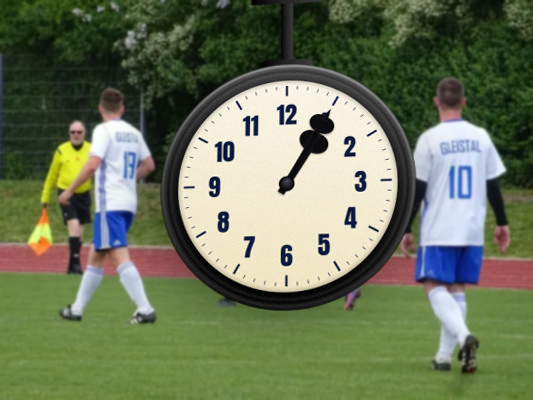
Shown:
1:05
